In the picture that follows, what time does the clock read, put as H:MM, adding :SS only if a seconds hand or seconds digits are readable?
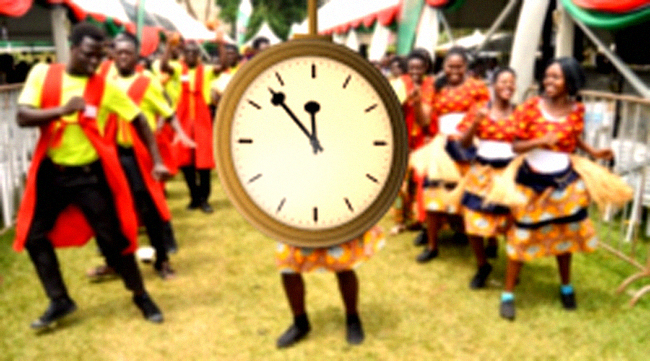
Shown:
11:53
